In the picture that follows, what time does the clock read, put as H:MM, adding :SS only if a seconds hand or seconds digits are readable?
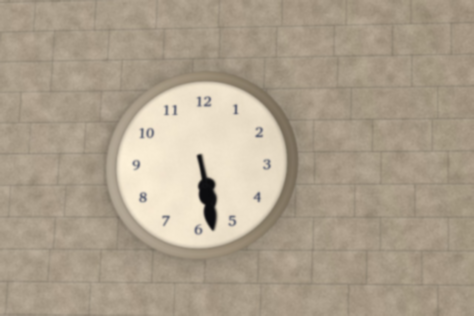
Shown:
5:28
